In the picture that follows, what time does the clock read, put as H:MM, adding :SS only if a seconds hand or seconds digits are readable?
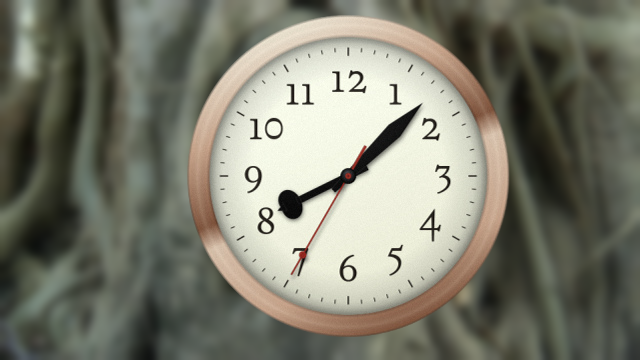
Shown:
8:07:35
